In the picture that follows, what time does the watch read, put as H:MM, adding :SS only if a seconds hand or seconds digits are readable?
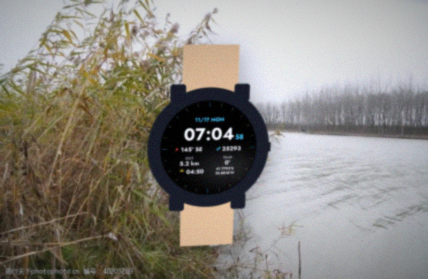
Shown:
7:04
